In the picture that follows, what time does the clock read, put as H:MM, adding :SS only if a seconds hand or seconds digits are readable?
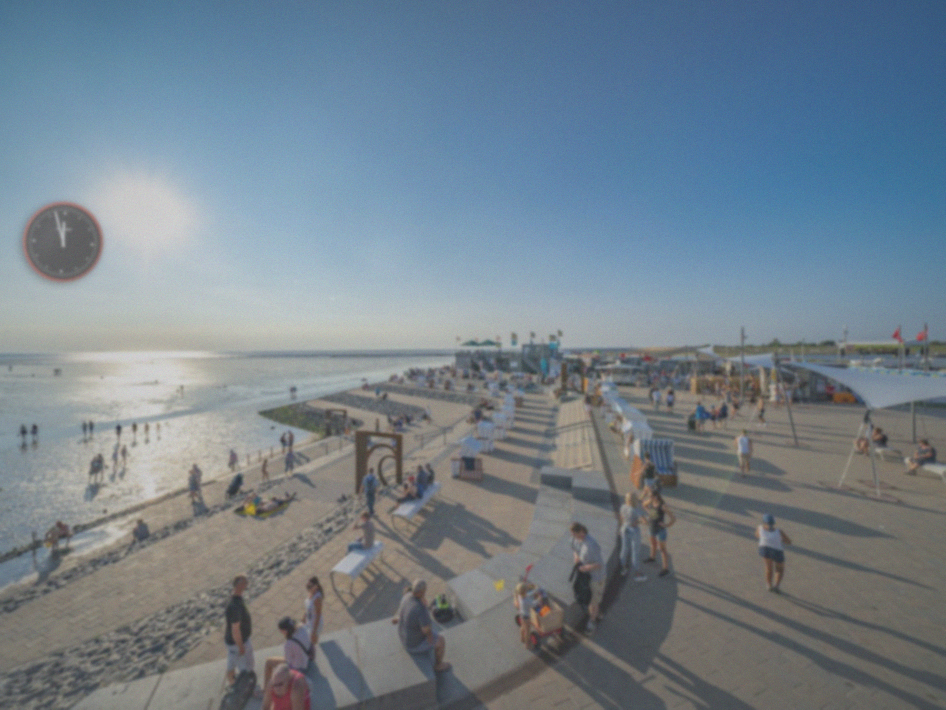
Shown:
11:57
